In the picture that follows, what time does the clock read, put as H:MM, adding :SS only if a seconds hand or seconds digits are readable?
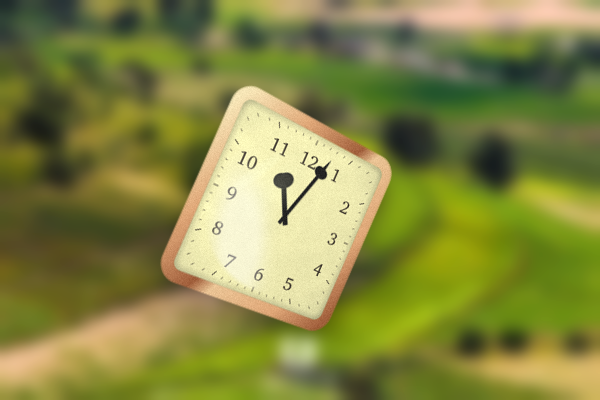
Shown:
11:03
